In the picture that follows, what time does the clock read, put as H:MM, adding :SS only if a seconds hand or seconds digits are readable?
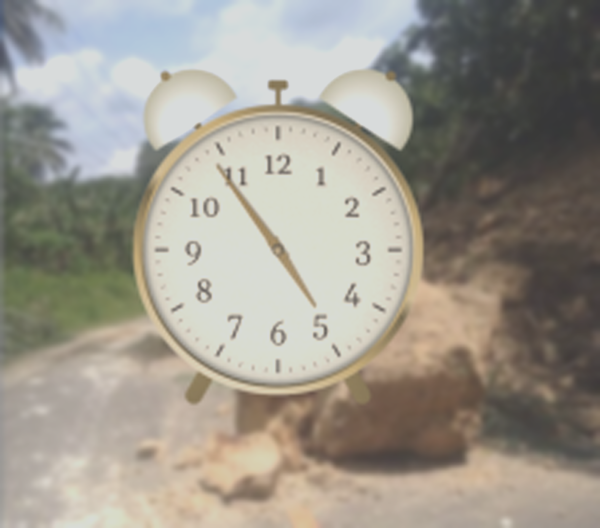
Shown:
4:54
